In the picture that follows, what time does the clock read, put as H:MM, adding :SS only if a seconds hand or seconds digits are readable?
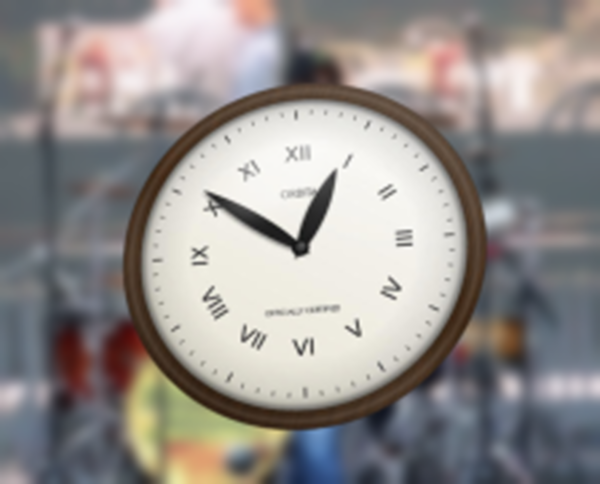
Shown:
12:51
